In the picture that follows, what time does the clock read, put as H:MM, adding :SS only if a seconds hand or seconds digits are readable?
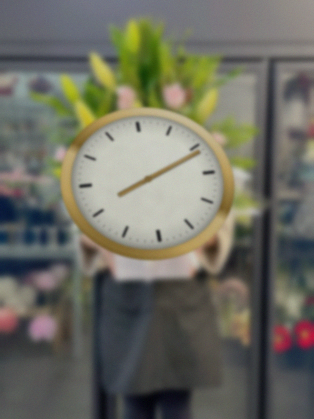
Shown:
8:11
